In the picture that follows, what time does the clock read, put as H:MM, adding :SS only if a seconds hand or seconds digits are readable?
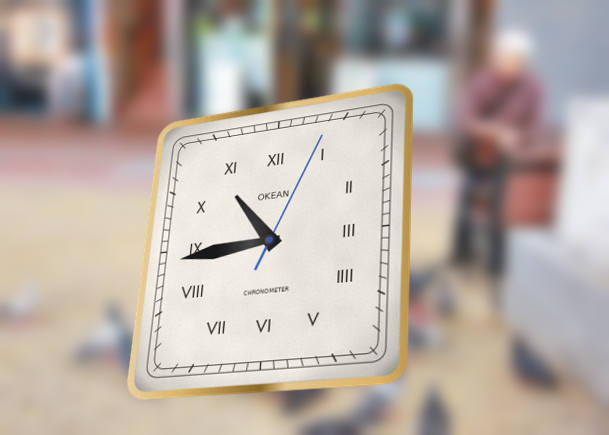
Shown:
10:44:04
